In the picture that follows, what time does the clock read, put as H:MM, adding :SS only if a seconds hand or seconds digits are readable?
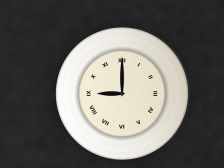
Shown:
9:00
